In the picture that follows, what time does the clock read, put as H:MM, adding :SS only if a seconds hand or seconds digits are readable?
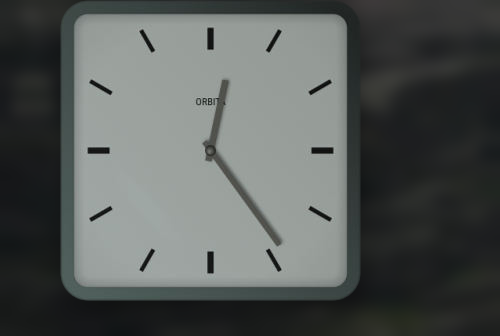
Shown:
12:24
